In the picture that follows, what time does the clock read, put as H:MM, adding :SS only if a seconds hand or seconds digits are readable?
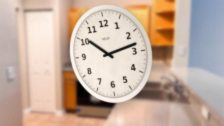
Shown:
10:13
